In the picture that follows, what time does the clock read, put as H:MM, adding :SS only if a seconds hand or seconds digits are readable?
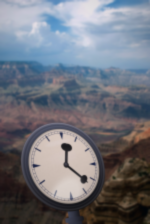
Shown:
12:22
